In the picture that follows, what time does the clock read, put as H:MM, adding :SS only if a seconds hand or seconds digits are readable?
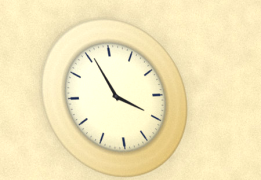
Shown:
3:56
